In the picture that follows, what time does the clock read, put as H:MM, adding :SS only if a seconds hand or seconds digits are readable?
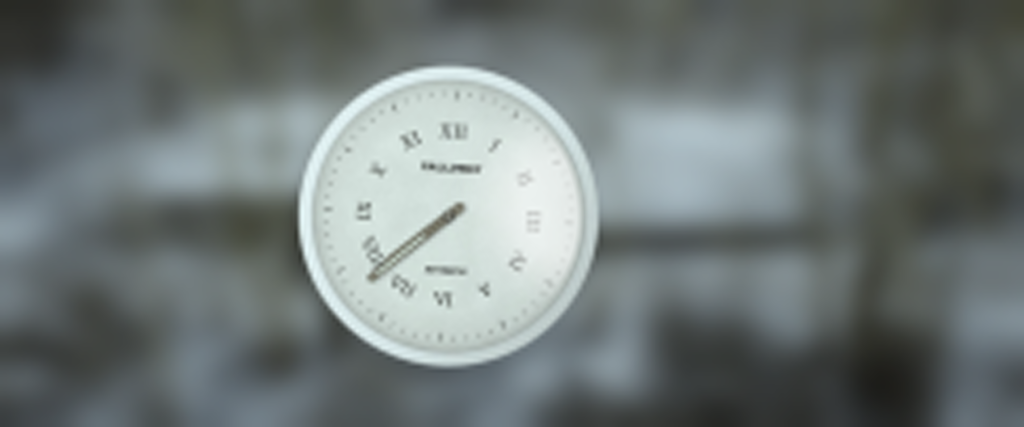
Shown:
7:38
